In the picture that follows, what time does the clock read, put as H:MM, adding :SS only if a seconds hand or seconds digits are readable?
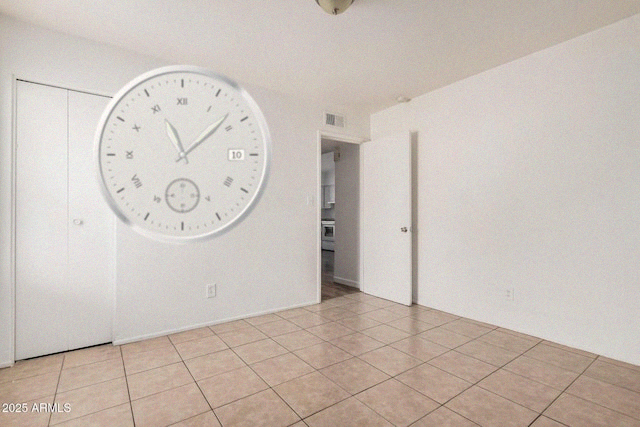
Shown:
11:08
